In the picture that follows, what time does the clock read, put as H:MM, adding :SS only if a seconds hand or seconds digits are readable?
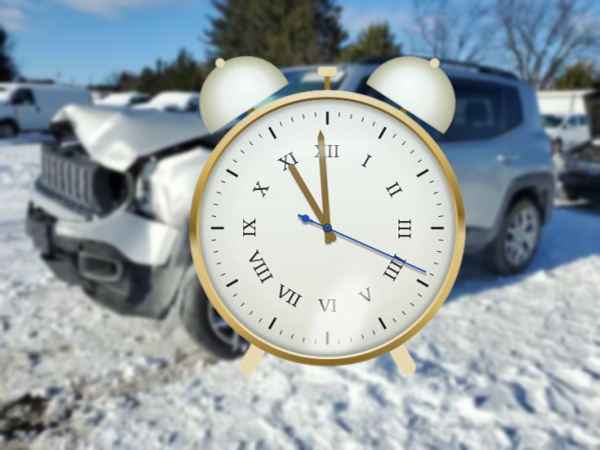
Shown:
10:59:19
